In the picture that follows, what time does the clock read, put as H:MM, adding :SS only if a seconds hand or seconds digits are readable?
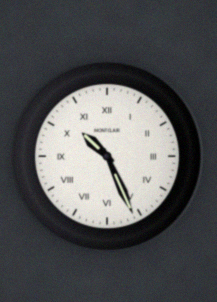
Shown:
10:26
